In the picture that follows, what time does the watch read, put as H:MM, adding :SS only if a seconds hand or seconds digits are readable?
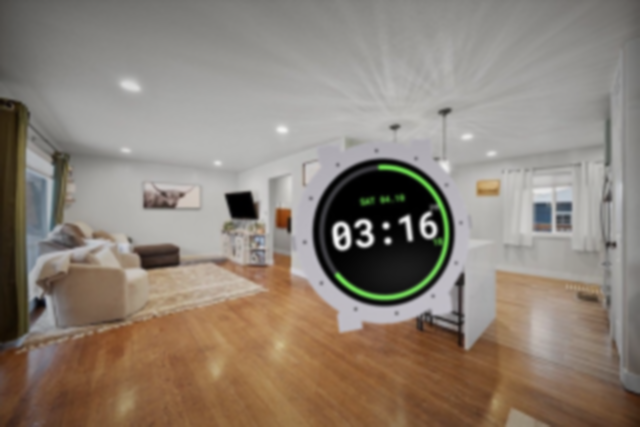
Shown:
3:16
